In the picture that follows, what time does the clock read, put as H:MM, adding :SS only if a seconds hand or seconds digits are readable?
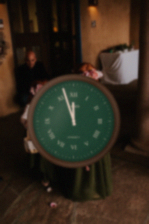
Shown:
11:57
